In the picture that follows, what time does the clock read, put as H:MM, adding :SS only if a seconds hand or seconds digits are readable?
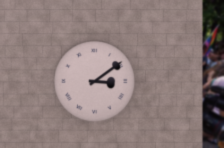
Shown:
3:09
